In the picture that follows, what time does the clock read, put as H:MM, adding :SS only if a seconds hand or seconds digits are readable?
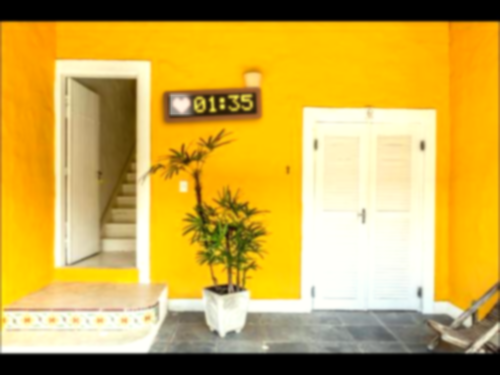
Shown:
1:35
